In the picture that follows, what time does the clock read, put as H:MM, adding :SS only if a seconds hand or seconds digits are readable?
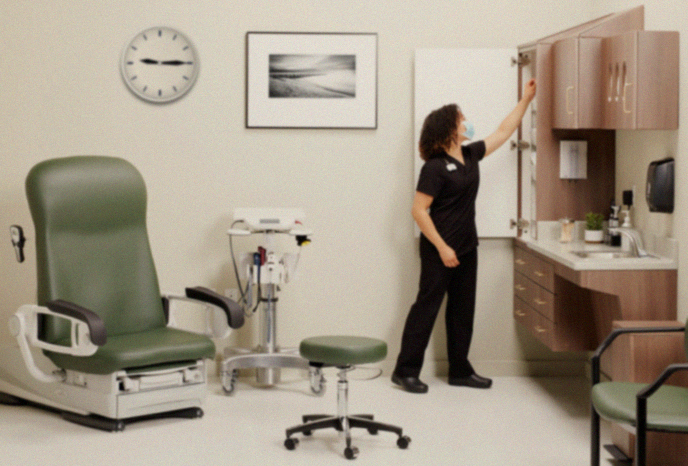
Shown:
9:15
